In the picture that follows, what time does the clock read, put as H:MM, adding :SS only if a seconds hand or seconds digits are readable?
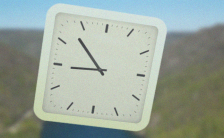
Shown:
8:53
